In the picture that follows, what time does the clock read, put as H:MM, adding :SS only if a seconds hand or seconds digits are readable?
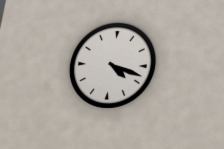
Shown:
4:18
